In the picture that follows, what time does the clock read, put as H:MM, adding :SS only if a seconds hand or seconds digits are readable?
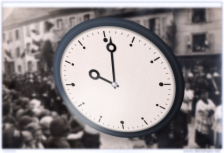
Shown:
10:01
